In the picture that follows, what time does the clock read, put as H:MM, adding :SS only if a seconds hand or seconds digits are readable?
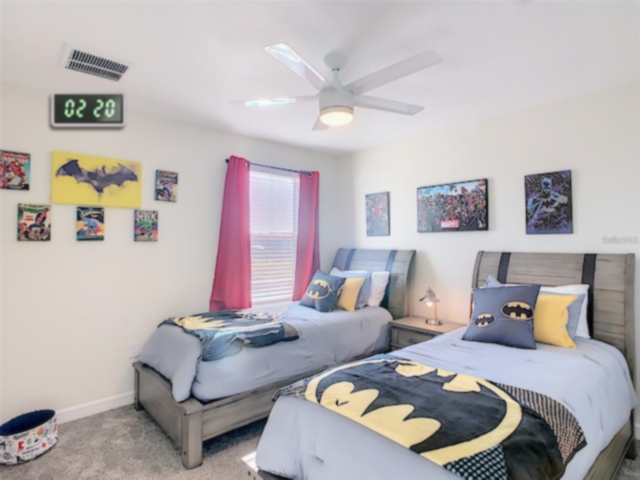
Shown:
2:20
